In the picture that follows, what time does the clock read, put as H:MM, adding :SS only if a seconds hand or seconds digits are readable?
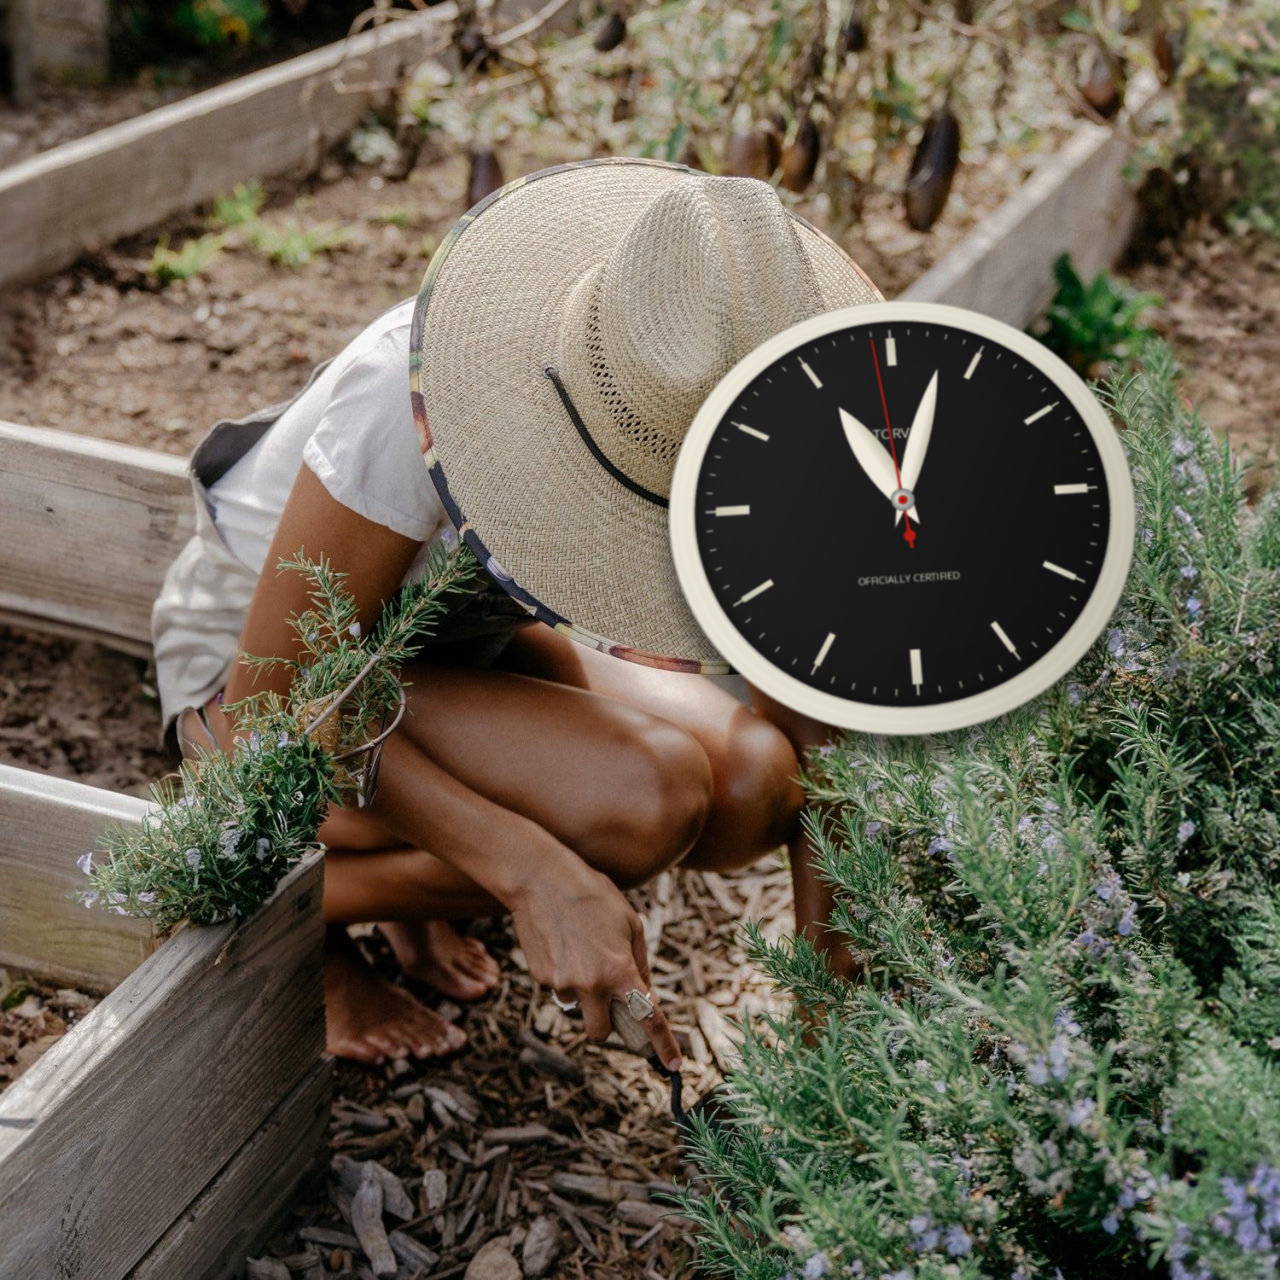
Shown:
11:02:59
